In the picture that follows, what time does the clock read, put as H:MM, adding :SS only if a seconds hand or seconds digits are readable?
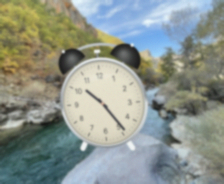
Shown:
10:24
